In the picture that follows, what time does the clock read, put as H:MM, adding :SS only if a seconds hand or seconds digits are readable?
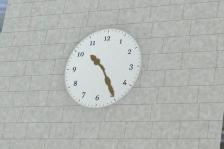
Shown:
10:25
